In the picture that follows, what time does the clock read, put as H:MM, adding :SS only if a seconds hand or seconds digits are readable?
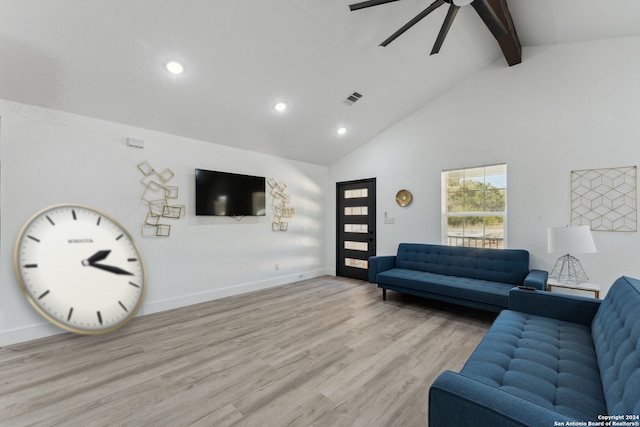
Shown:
2:18
